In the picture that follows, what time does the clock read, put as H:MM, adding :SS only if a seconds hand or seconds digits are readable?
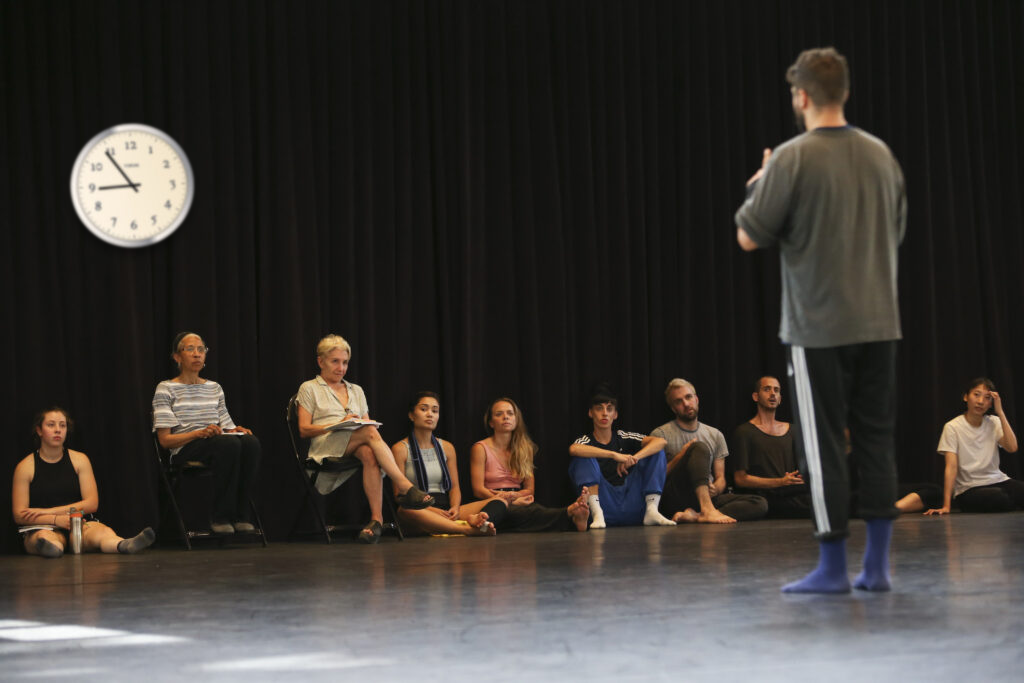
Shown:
8:54
